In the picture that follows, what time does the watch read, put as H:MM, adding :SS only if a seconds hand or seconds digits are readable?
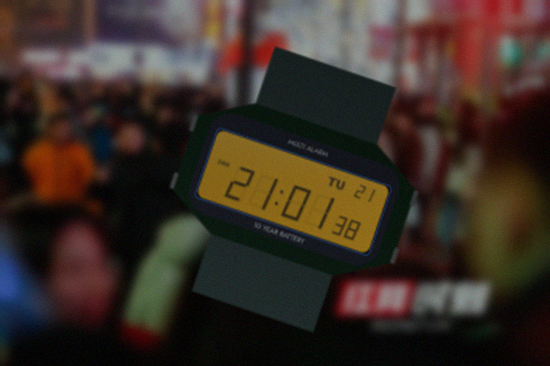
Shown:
21:01:38
